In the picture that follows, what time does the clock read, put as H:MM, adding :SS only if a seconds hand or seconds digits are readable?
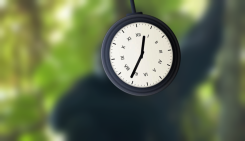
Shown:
12:36
